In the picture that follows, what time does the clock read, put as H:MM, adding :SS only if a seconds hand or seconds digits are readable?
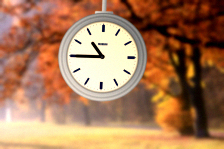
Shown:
10:45
